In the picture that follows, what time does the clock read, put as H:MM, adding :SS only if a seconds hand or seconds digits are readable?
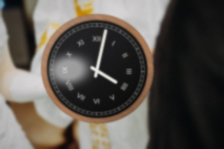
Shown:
4:02
